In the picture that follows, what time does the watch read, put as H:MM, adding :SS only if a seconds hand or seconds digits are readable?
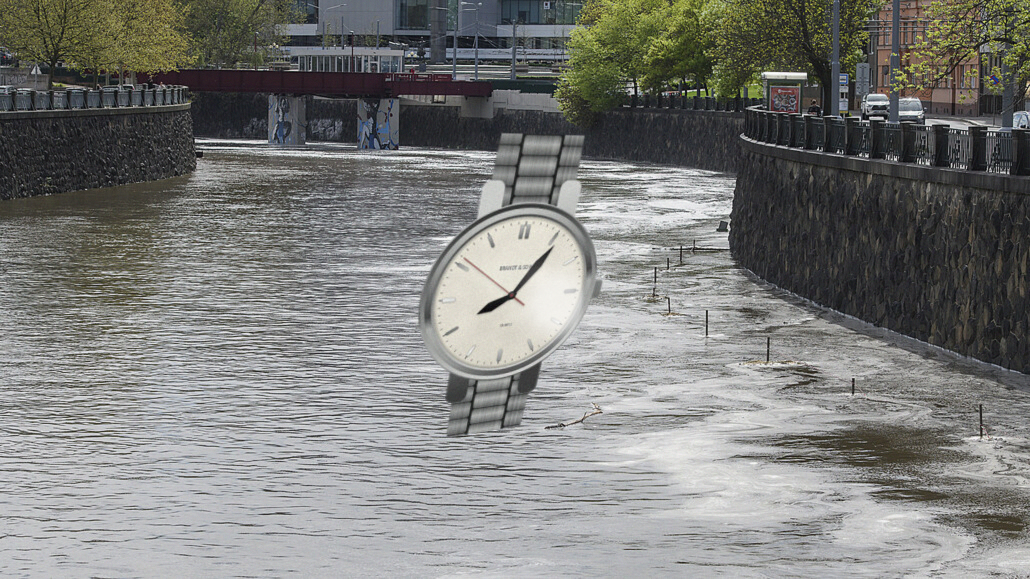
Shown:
8:05:51
